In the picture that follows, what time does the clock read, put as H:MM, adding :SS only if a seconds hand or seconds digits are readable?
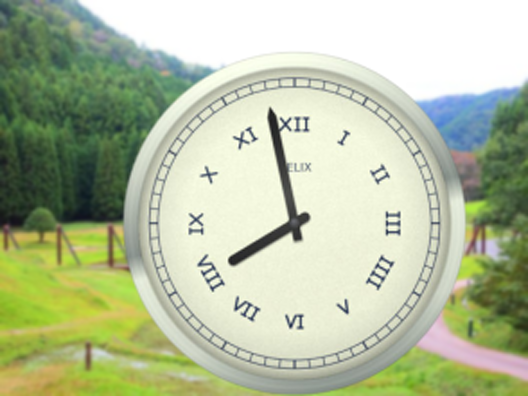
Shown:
7:58
